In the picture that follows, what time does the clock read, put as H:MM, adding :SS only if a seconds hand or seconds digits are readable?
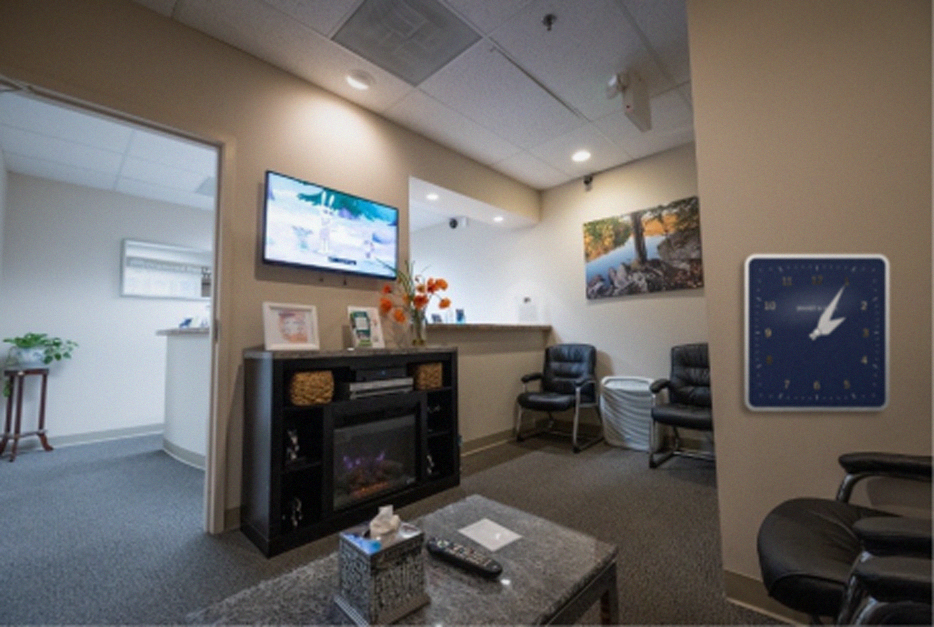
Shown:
2:05
